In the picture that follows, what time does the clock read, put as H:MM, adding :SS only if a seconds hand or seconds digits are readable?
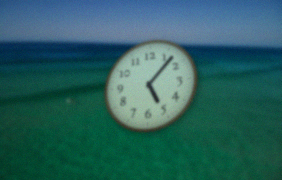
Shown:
5:07
